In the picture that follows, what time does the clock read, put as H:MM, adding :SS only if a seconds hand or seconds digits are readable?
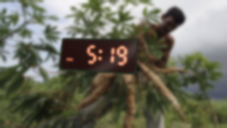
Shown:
5:19
